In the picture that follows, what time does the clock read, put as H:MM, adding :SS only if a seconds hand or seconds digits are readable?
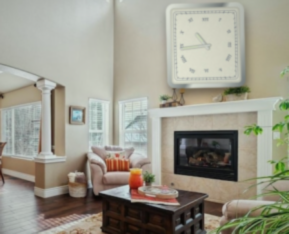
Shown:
10:44
